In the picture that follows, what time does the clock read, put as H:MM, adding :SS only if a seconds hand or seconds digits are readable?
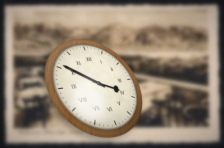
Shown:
3:51
